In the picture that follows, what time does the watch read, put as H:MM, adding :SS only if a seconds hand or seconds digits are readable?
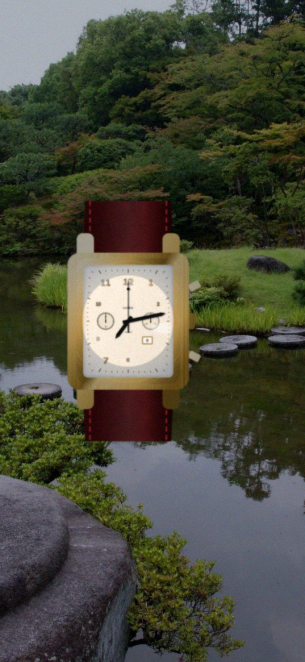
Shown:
7:13
